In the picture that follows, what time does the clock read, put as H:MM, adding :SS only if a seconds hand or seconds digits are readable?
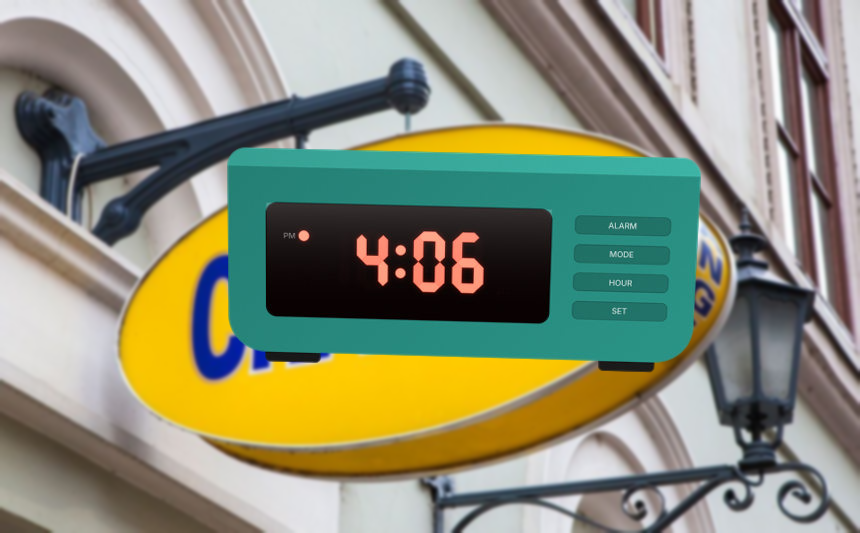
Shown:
4:06
